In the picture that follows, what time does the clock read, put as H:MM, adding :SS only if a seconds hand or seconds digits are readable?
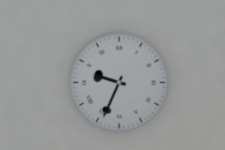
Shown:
9:34
